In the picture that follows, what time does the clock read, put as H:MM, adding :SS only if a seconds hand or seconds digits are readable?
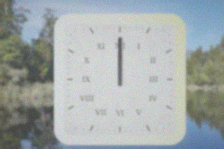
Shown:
12:00
